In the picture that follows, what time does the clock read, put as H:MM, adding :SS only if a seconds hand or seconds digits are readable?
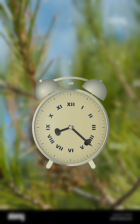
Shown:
8:22
